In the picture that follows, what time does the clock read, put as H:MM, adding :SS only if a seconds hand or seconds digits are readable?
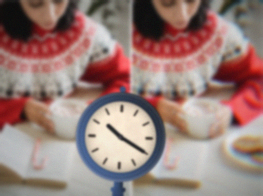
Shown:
10:20
